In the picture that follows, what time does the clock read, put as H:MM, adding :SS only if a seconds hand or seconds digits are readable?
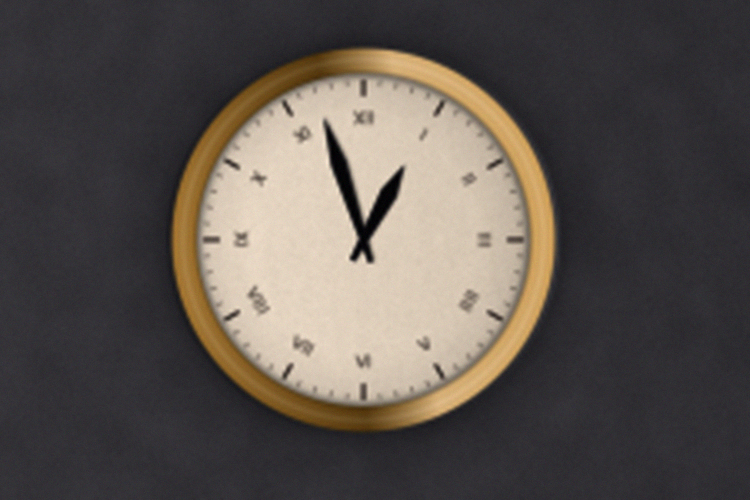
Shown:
12:57
